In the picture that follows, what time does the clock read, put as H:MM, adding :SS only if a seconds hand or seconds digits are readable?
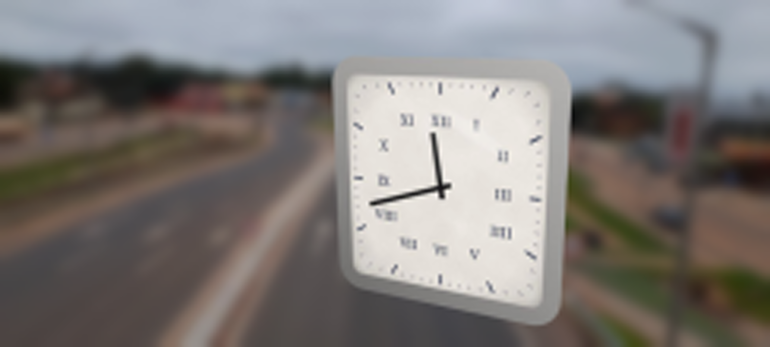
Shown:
11:42
